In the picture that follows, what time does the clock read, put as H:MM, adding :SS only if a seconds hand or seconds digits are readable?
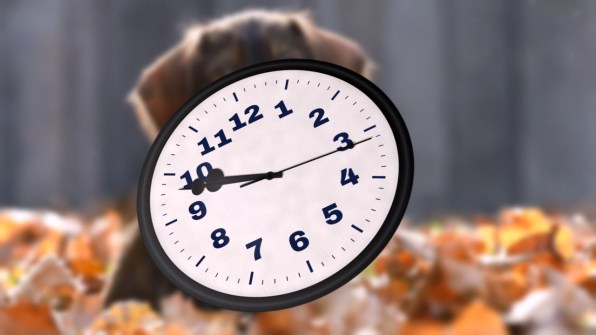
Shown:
9:48:16
